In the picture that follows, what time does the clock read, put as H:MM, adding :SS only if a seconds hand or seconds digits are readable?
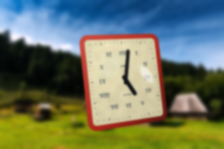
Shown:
5:02
